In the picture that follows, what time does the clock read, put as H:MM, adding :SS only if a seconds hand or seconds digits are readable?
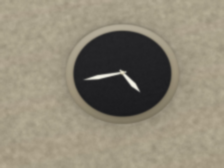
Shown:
4:43
